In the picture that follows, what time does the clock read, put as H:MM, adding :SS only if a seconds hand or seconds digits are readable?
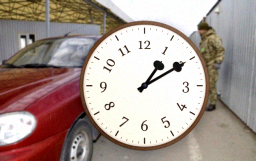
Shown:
1:10
